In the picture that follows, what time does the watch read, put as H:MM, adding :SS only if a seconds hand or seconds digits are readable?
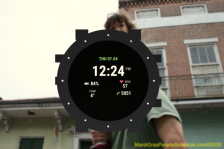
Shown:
12:24
